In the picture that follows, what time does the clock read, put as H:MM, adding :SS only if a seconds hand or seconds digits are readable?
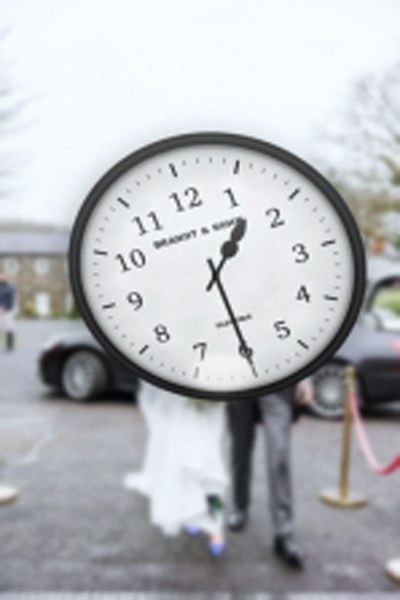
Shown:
1:30
